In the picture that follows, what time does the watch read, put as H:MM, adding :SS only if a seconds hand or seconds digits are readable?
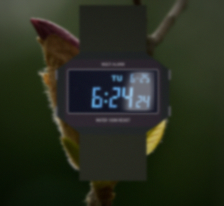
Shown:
6:24:24
